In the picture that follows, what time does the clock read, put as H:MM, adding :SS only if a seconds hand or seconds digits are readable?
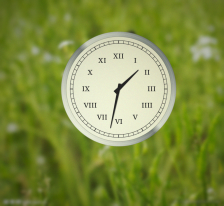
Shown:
1:32
